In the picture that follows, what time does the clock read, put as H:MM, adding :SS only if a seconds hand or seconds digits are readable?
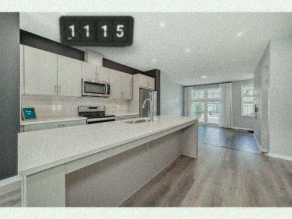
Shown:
11:15
